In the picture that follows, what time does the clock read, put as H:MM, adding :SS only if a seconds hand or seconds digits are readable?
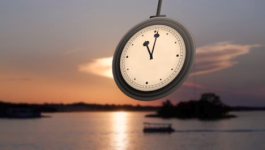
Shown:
11:01
